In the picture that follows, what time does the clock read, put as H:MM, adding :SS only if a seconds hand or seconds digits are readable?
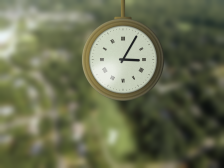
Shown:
3:05
